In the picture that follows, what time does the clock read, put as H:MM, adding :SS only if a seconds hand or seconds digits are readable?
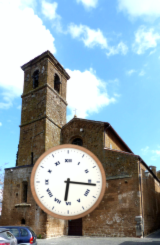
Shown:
6:16
